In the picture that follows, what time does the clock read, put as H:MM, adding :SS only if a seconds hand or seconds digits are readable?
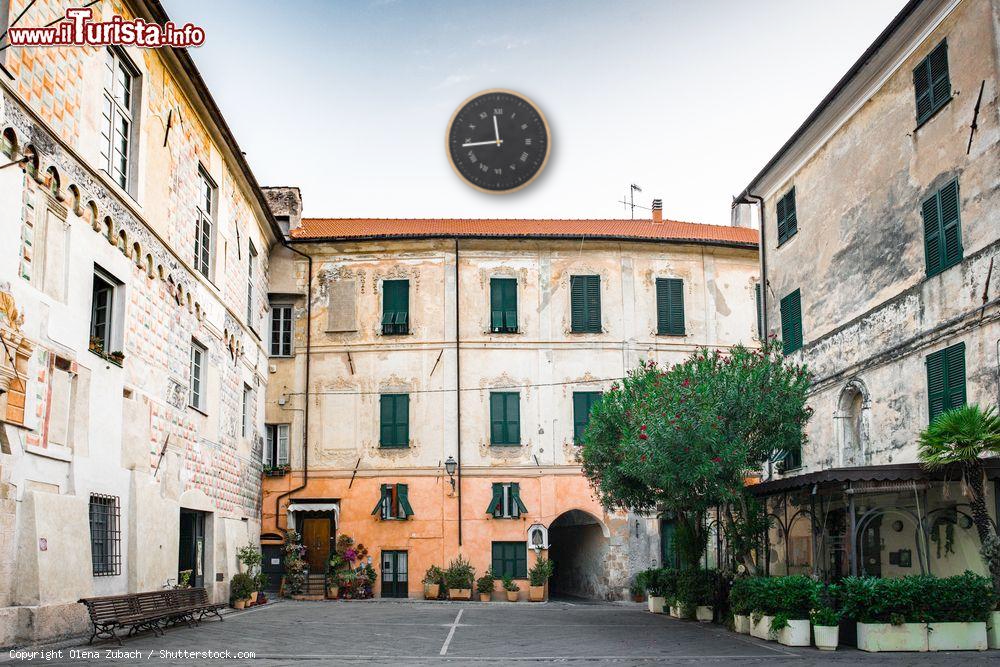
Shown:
11:44
